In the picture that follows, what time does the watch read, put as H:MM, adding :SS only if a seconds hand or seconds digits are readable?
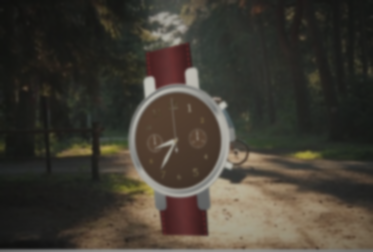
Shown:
8:36
